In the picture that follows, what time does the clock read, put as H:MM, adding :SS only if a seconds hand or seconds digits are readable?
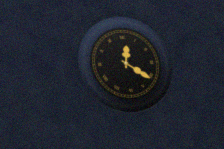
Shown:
12:21
